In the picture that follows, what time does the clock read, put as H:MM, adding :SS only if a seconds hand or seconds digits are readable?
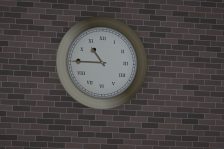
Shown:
10:45
